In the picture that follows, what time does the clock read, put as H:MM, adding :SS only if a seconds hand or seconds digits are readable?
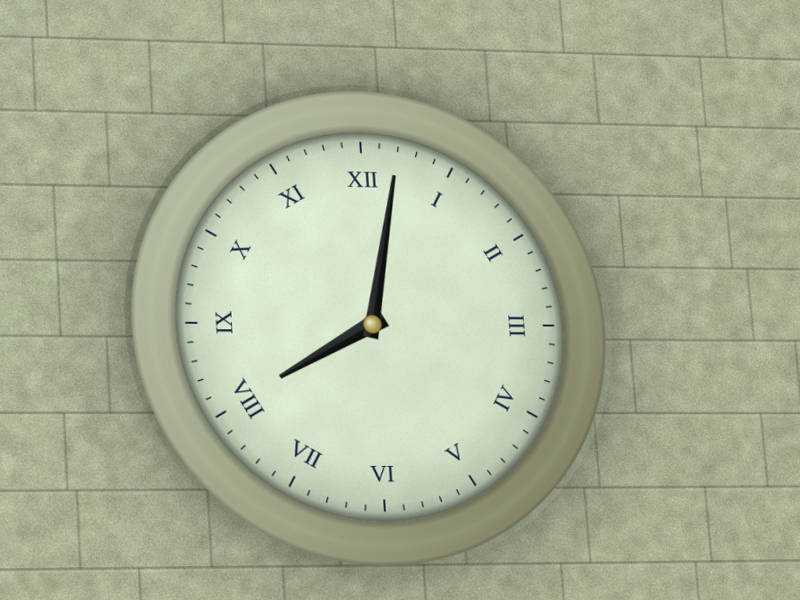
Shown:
8:02
